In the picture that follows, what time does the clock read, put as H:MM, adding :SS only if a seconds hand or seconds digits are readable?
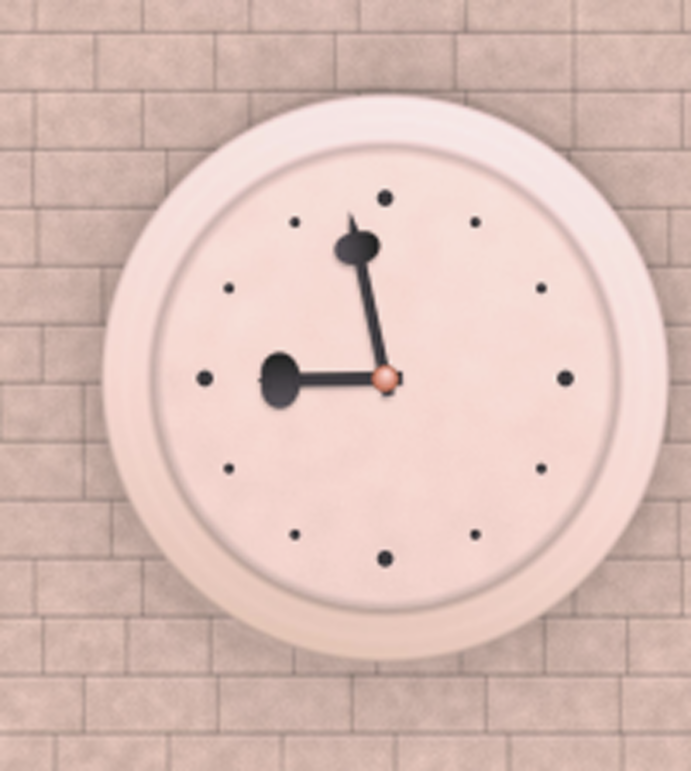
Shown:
8:58
